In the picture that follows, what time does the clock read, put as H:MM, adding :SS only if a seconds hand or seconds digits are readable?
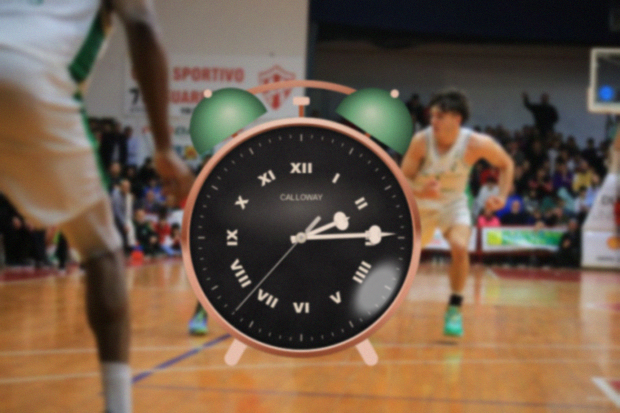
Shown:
2:14:37
